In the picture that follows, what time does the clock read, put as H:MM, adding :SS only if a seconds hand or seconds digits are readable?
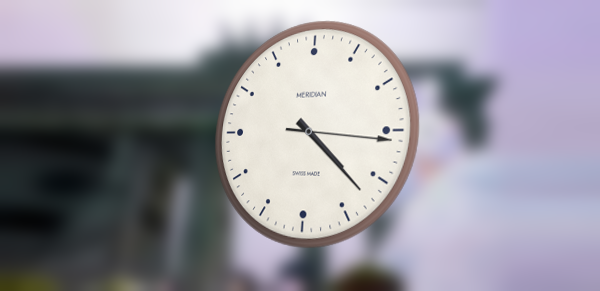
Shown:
4:22:16
